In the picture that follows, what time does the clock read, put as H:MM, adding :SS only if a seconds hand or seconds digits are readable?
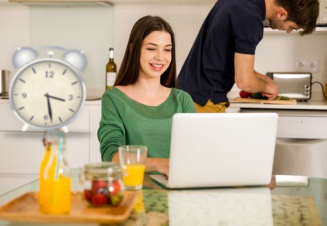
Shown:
3:28
